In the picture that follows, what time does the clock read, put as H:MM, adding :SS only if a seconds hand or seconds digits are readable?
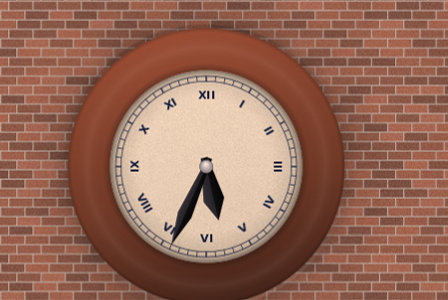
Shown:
5:34
